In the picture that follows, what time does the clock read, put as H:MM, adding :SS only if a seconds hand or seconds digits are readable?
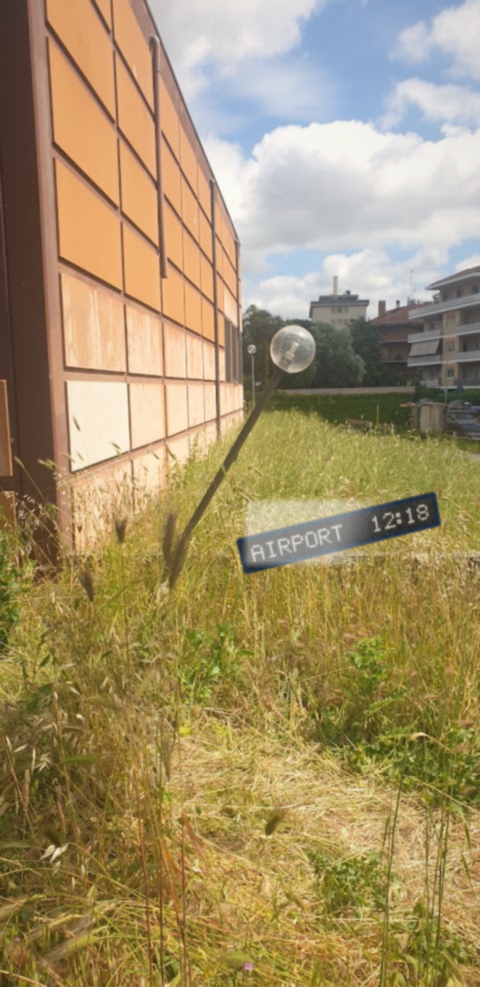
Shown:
12:18
